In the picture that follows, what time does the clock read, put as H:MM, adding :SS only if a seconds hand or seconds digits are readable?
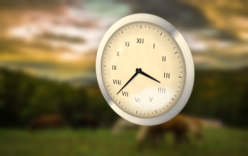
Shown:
3:37
